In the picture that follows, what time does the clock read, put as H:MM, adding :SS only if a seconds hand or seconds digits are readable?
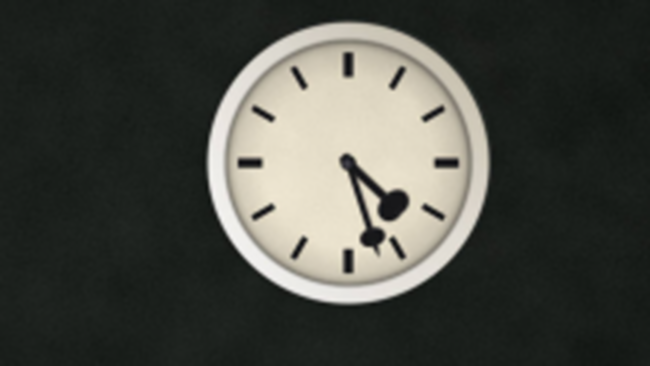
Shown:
4:27
